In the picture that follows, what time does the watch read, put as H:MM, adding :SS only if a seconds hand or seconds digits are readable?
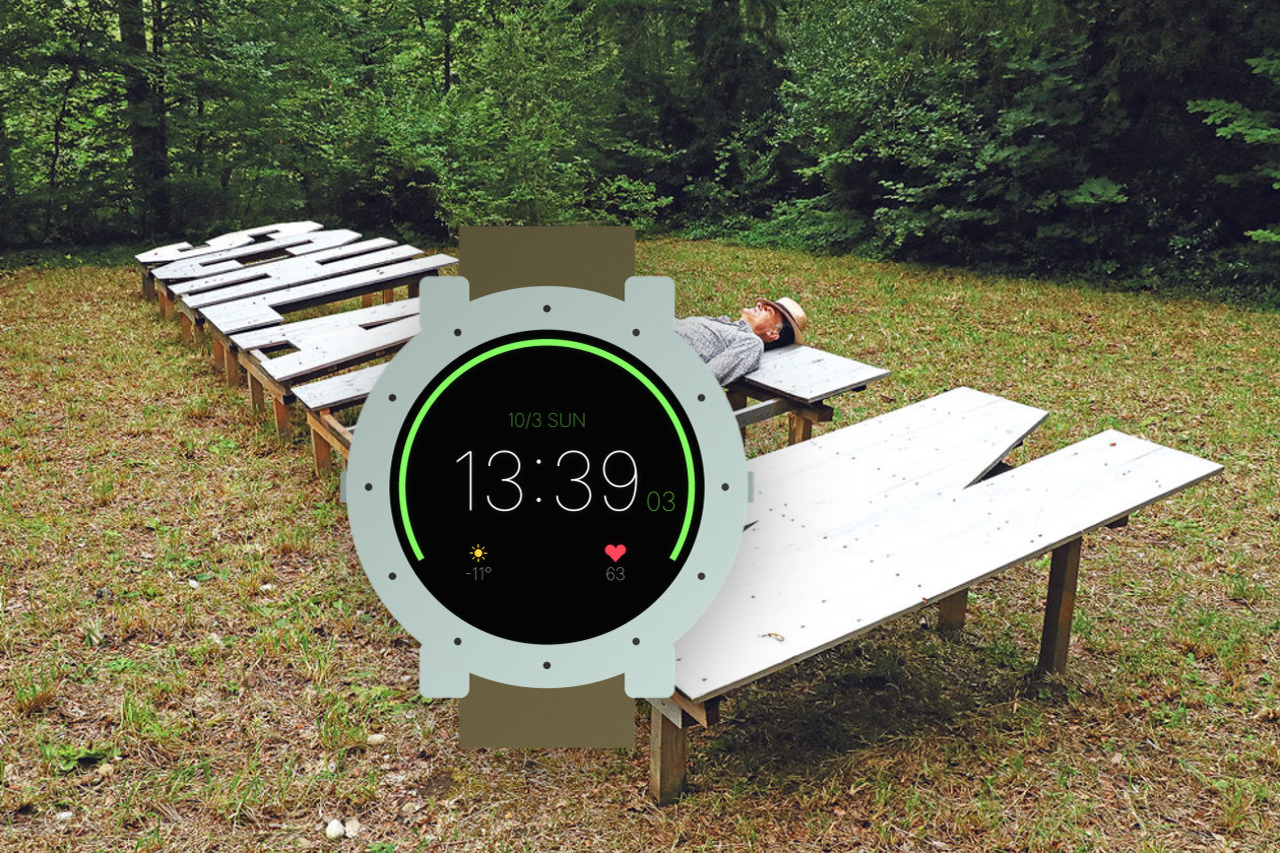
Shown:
13:39:03
